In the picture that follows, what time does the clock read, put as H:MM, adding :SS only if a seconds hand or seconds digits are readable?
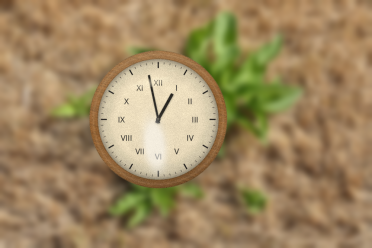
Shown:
12:58
